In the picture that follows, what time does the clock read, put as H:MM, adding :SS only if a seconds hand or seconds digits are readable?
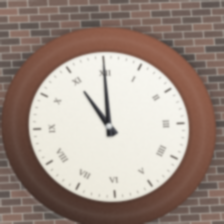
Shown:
11:00
